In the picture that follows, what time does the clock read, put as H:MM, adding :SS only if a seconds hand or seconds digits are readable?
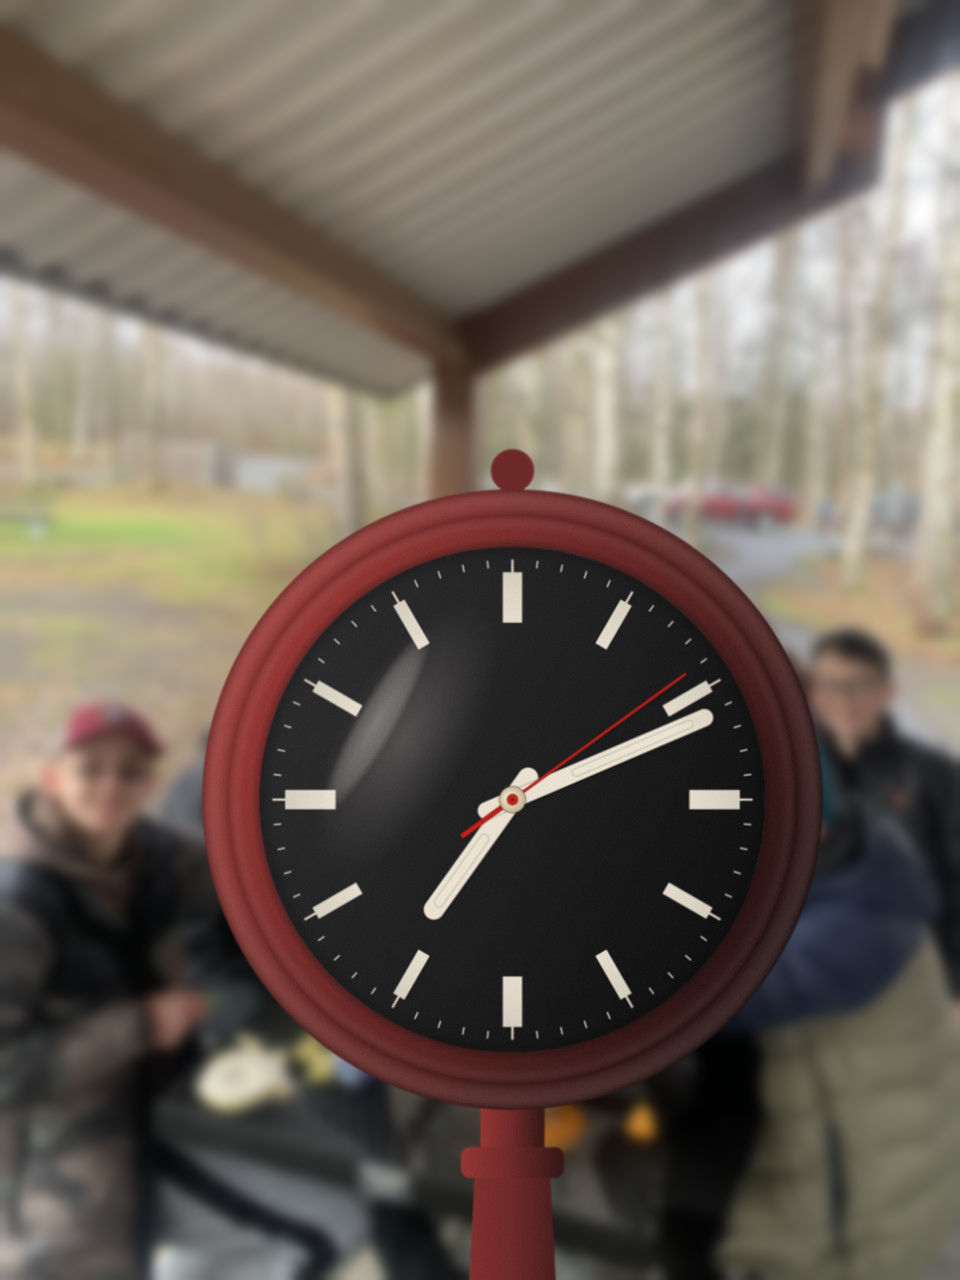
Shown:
7:11:09
